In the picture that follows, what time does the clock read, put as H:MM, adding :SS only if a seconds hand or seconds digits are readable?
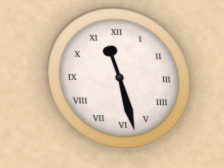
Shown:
11:28
